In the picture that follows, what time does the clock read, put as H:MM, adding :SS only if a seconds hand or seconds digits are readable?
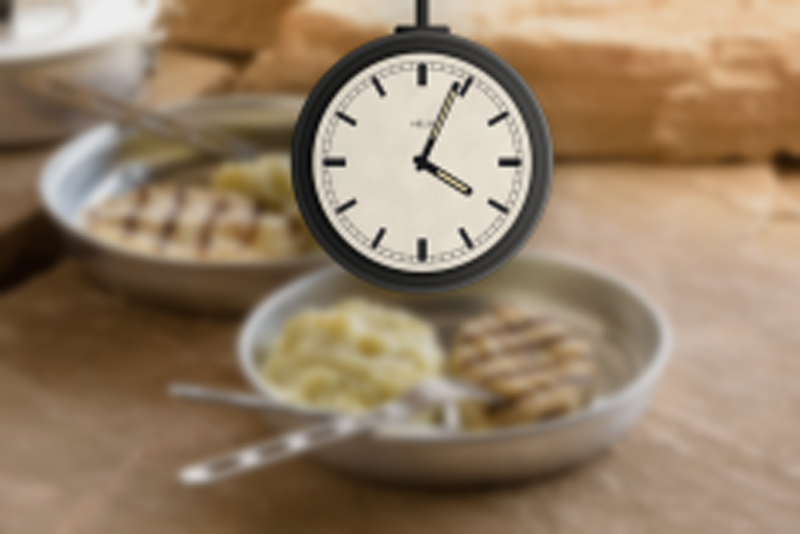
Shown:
4:04
